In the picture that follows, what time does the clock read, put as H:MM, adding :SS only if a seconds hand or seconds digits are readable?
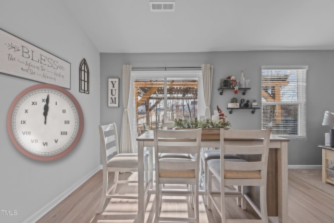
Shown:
12:01
